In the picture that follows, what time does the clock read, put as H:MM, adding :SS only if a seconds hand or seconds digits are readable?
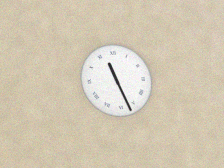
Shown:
11:27
